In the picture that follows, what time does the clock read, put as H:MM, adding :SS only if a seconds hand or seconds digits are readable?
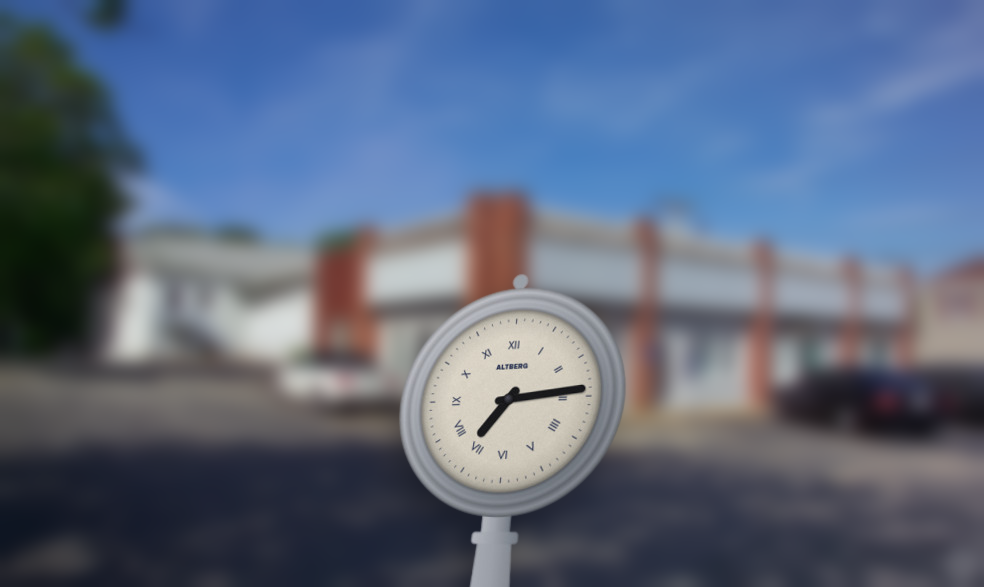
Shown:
7:14
